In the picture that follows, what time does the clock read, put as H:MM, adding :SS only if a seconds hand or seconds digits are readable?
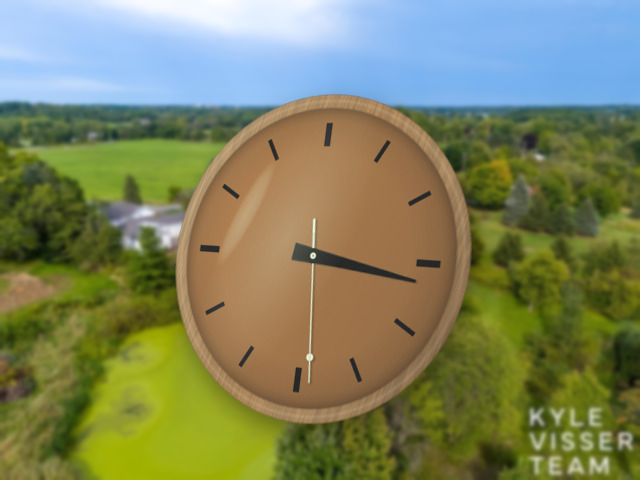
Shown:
3:16:29
